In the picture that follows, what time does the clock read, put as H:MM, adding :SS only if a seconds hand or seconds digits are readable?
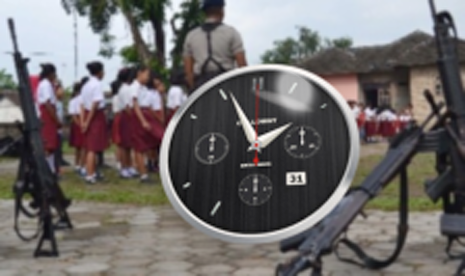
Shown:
1:56
